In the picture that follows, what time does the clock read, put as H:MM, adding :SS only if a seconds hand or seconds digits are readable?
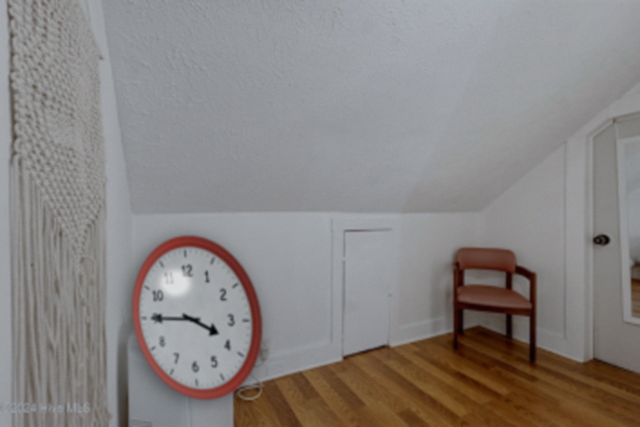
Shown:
3:45
